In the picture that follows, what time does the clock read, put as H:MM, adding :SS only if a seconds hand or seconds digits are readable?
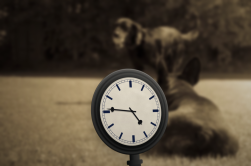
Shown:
4:46
